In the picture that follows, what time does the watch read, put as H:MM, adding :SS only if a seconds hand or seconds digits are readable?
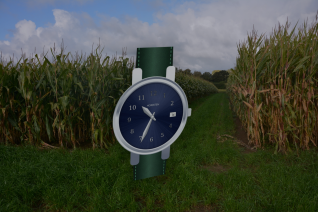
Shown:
10:34
